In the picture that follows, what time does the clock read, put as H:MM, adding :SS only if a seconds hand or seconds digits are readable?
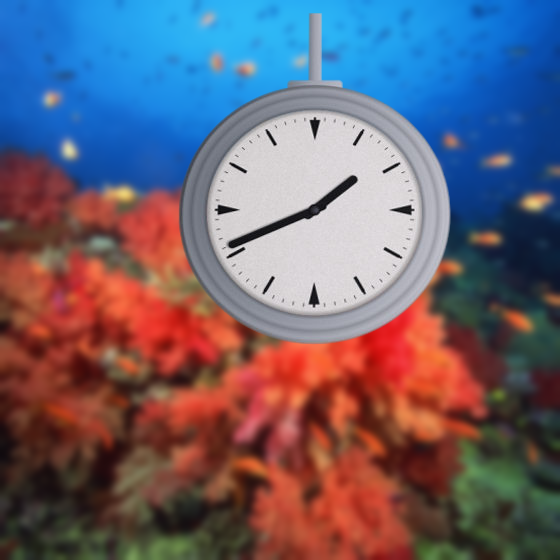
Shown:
1:41
